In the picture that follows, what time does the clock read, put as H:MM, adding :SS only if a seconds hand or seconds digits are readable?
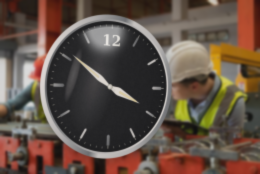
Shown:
3:51
